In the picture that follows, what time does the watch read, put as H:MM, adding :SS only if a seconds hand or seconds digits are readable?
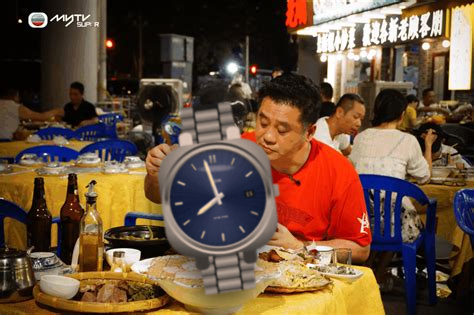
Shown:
7:58
